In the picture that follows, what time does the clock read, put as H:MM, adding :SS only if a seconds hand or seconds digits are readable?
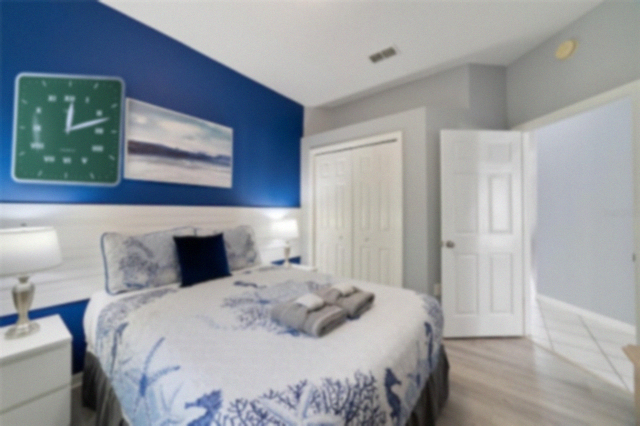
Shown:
12:12
